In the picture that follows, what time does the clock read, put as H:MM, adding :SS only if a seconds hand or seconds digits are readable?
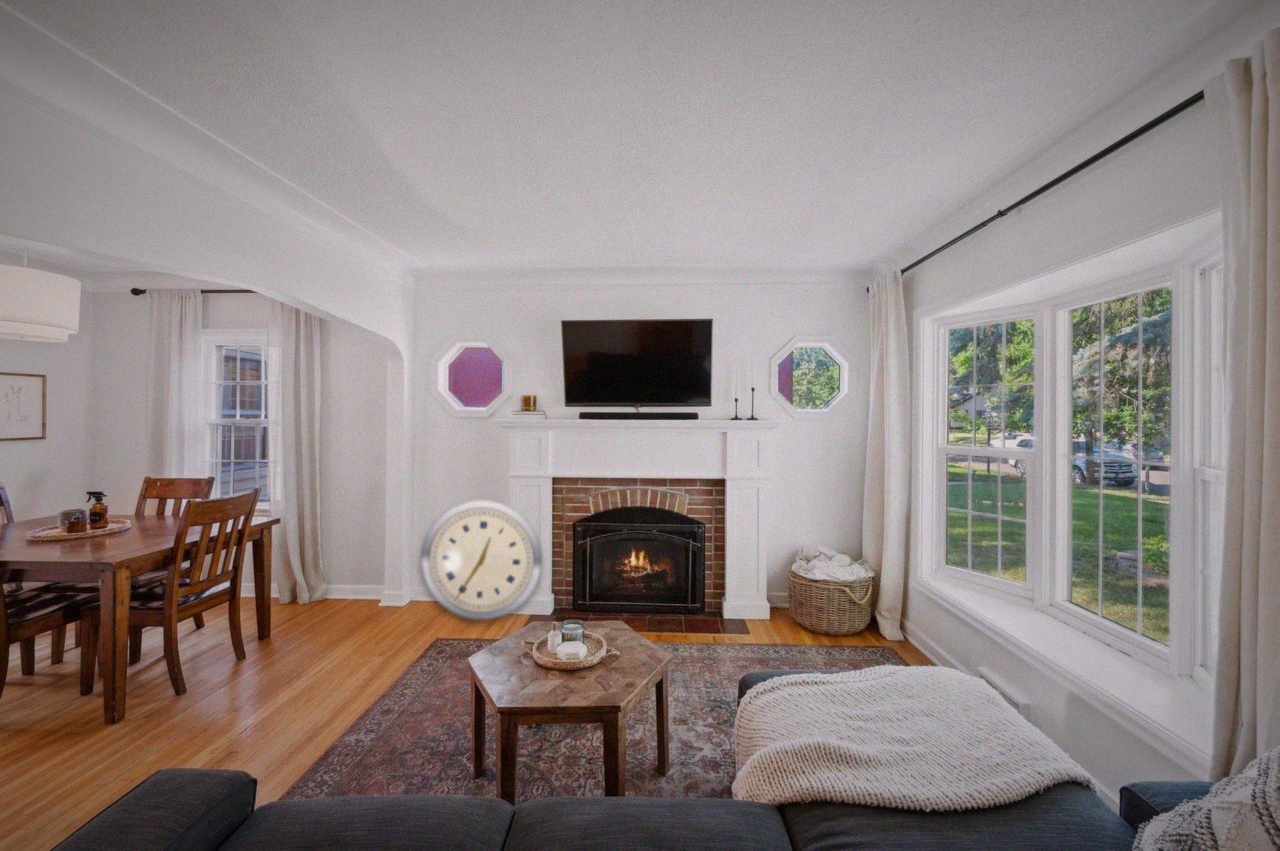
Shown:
12:35
